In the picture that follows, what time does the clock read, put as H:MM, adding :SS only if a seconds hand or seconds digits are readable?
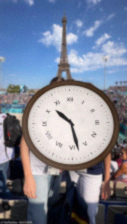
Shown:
10:28
